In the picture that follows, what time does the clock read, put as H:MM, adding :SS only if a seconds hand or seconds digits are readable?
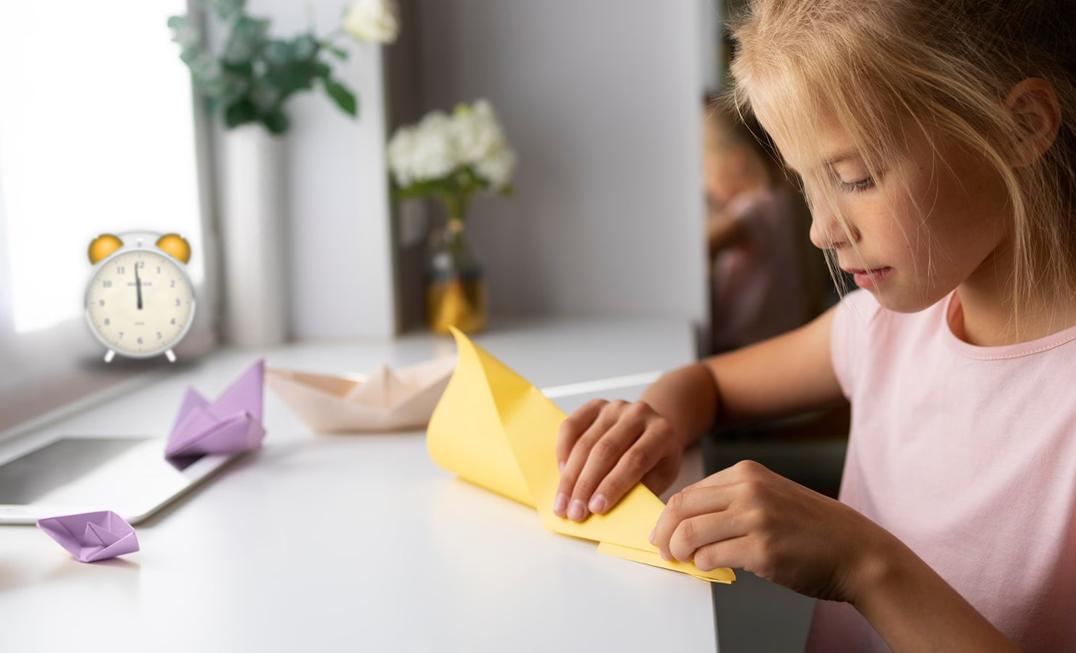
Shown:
11:59
